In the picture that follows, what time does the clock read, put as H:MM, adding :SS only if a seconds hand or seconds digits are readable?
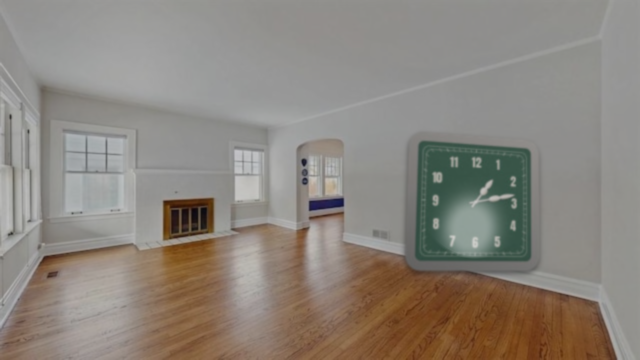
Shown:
1:13
